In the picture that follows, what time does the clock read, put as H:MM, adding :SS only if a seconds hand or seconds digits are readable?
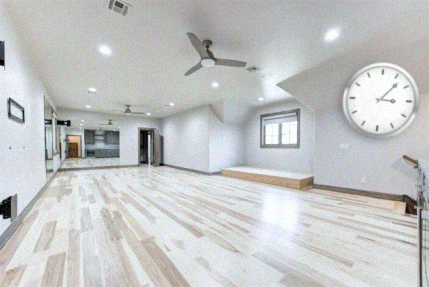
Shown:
3:07
